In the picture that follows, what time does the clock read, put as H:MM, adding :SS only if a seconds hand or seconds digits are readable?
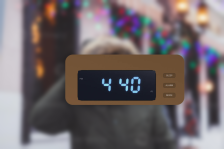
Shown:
4:40
